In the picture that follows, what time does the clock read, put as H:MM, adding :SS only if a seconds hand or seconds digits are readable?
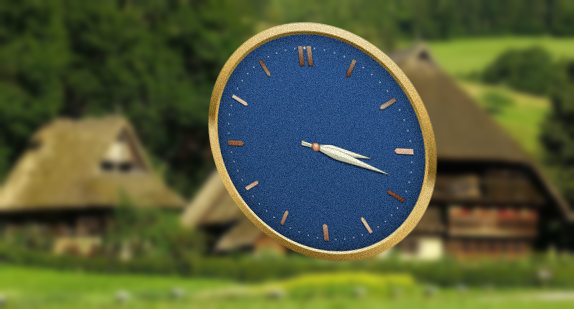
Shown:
3:18
